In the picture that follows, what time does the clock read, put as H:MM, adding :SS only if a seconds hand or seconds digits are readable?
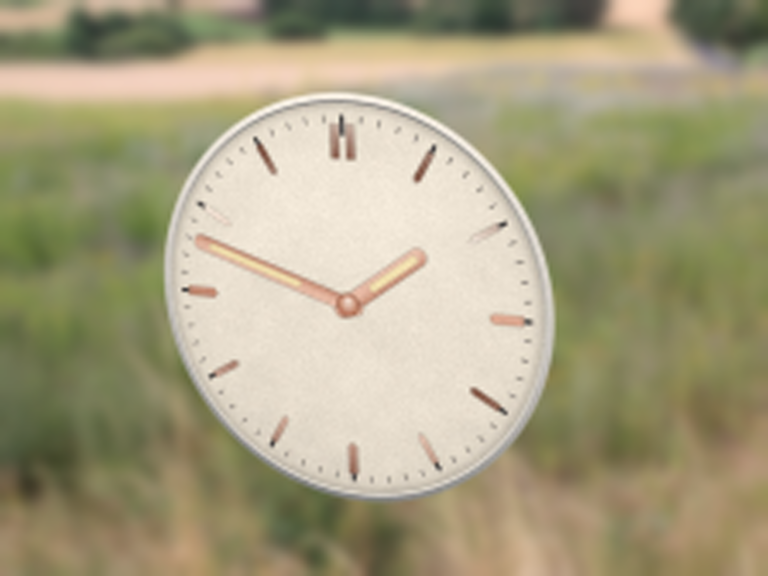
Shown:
1:48
